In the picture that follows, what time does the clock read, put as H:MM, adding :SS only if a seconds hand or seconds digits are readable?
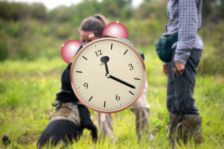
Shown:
12:23
